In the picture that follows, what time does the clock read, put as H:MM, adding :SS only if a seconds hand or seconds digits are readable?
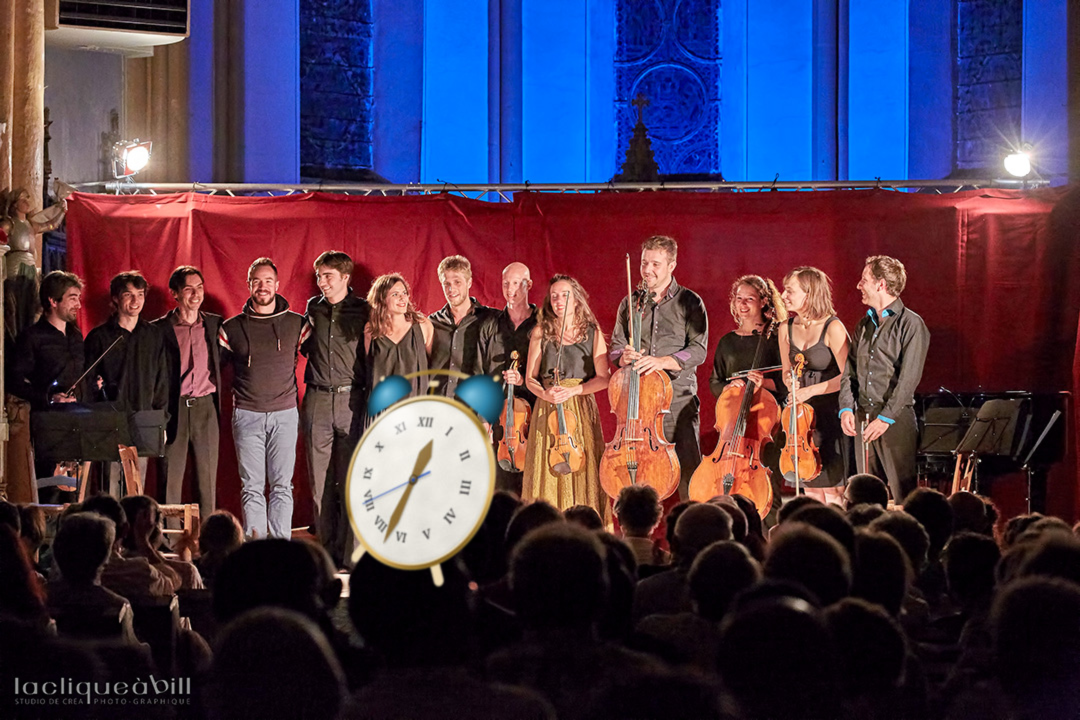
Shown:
12:32:40
